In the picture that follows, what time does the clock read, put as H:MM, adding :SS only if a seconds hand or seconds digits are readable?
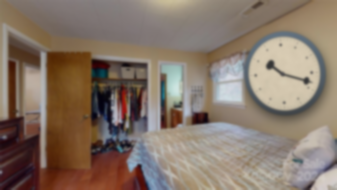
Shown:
10:18
